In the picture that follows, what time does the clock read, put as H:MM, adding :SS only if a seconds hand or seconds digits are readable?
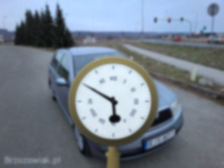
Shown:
5:50
